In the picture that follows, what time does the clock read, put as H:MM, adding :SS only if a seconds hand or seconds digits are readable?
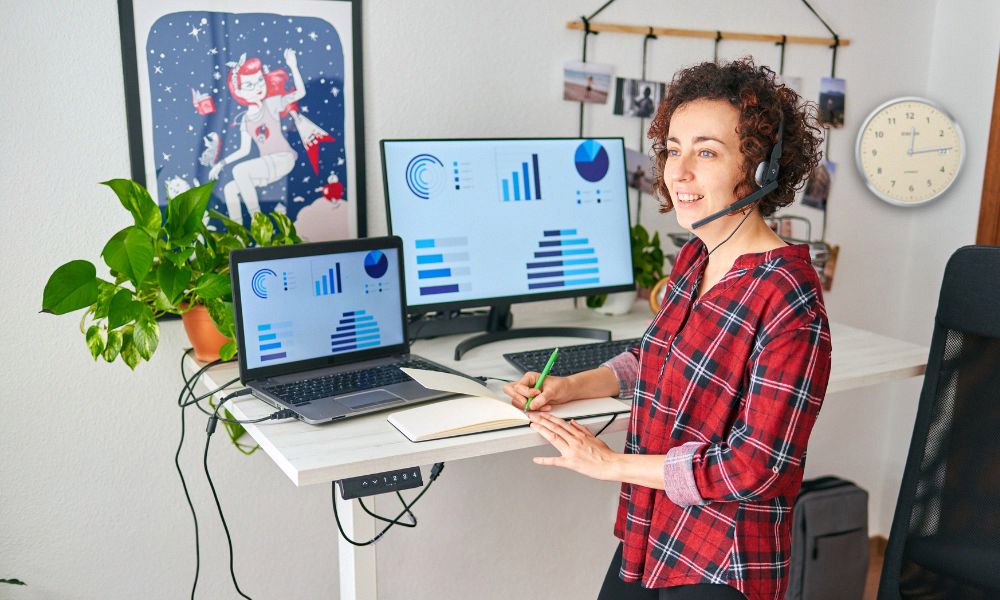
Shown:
12:14
